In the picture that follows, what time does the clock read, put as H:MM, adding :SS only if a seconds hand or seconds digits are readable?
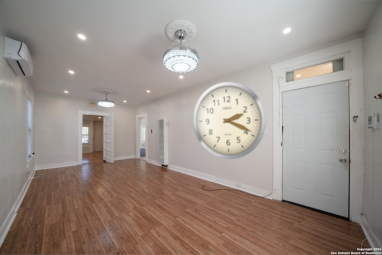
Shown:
2:19
